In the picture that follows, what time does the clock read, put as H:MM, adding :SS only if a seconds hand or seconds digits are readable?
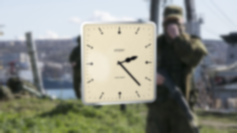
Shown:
2:23
